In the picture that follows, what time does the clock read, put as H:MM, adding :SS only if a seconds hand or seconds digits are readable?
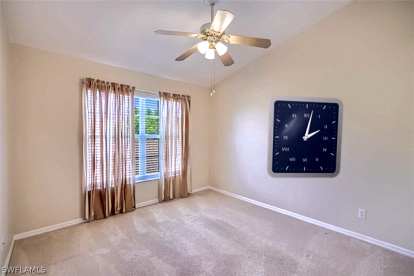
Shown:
2:02
